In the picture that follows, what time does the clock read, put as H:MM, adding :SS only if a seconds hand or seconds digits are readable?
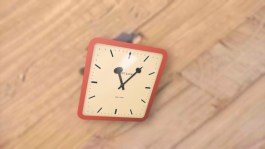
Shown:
11:06
